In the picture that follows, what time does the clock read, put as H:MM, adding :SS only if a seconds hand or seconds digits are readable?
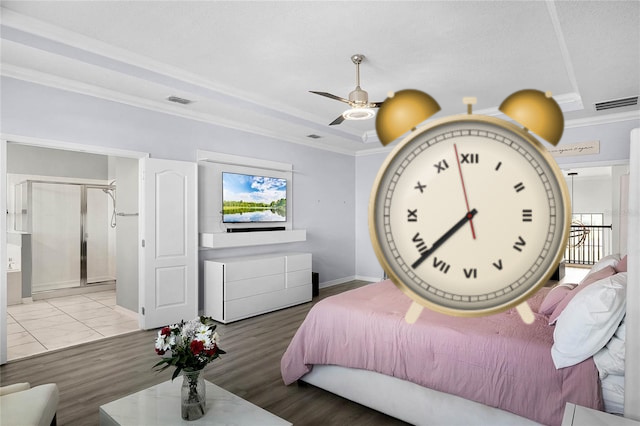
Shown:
7:37:58
